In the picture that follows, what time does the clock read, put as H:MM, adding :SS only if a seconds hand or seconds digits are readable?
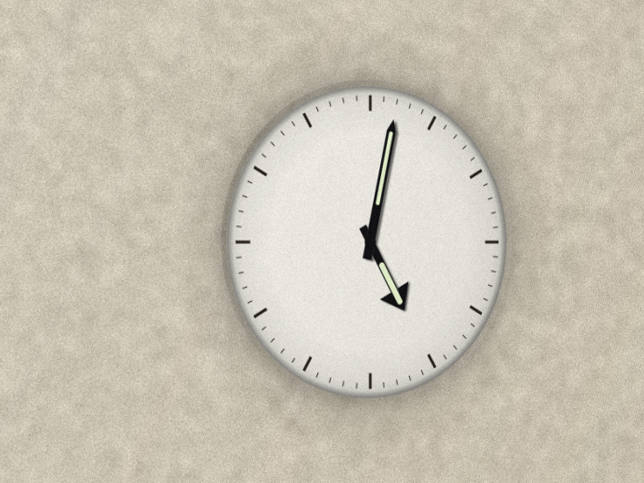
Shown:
5:02
